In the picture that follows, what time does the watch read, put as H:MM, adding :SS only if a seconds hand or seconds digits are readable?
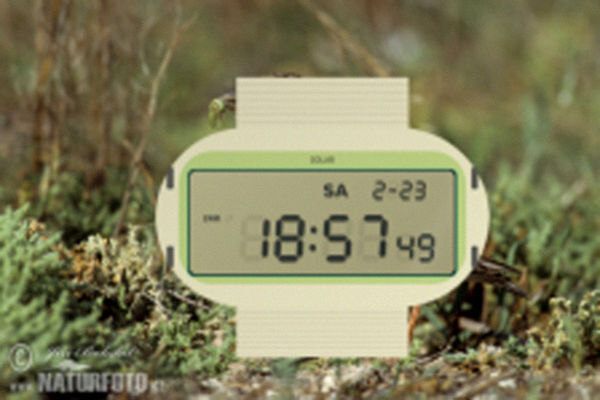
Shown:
18:57:49
